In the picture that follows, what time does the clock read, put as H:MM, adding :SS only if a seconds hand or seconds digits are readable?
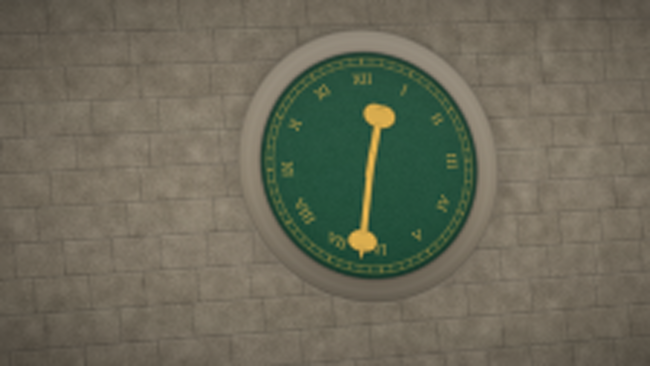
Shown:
12:32
